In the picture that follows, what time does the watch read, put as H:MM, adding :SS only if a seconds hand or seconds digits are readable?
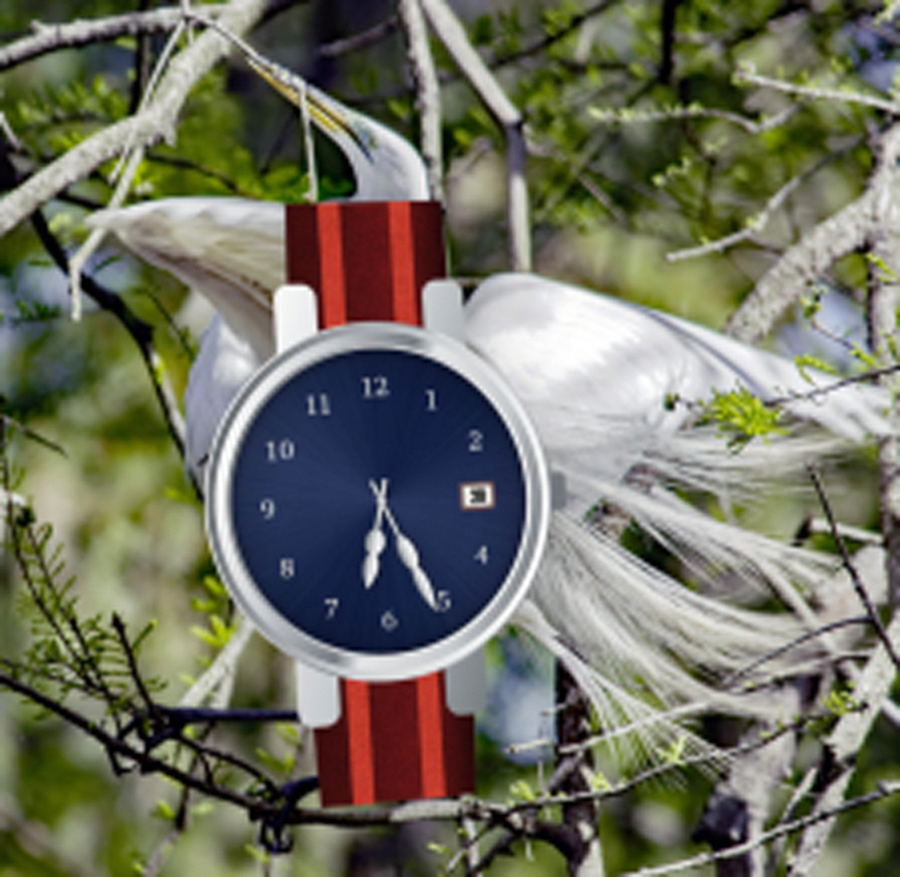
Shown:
6:26
